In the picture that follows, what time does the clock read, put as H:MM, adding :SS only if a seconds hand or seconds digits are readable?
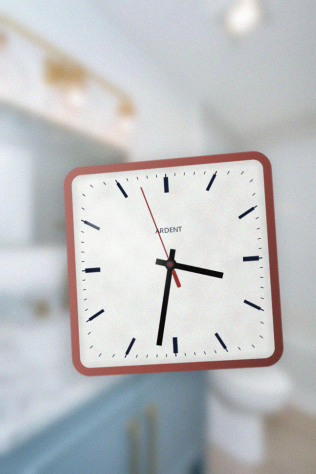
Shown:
3:31:57
